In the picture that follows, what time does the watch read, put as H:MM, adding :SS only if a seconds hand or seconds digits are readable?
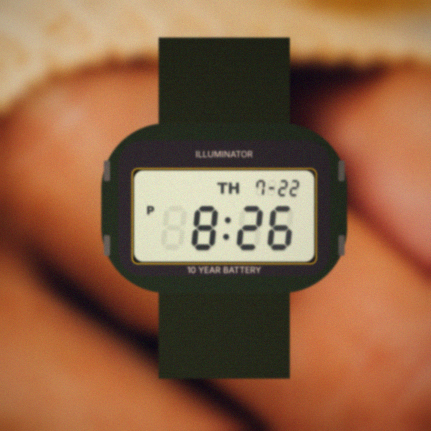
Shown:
8:26
